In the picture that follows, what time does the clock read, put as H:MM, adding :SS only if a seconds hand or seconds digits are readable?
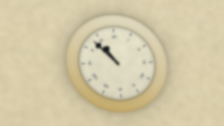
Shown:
10:53
